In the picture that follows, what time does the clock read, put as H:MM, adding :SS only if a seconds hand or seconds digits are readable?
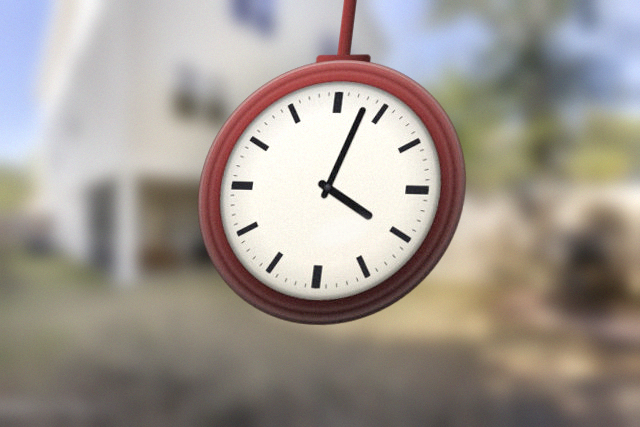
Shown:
4:03
